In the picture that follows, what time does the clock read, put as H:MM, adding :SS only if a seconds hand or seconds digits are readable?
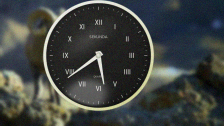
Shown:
5:39
